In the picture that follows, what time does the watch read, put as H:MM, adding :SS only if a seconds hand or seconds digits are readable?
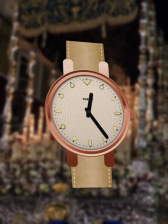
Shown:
12:24
